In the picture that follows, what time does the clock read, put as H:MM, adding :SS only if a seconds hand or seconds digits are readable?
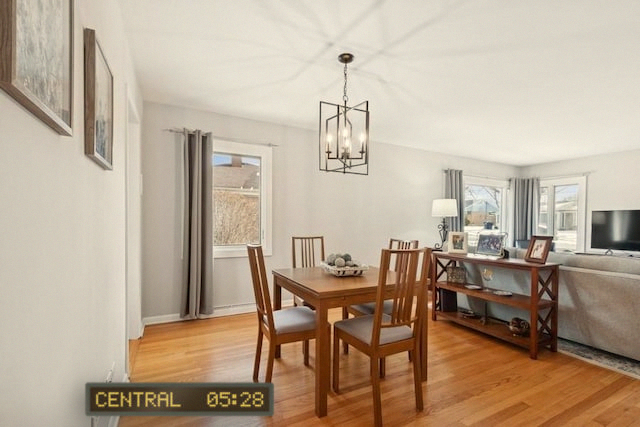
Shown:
5:28
